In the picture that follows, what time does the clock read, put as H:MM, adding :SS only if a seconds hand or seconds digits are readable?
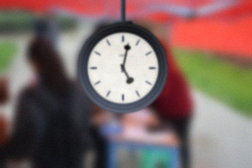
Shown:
5:02
